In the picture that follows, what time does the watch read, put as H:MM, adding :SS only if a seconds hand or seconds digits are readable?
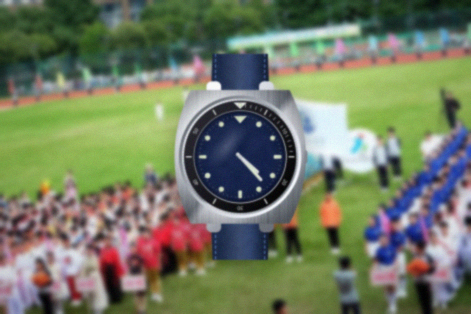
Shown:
4:23
